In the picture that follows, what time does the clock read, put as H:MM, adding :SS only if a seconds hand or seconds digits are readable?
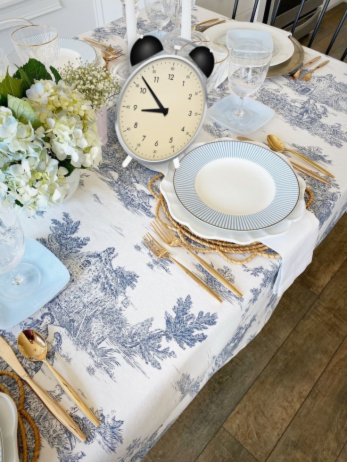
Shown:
8:52
